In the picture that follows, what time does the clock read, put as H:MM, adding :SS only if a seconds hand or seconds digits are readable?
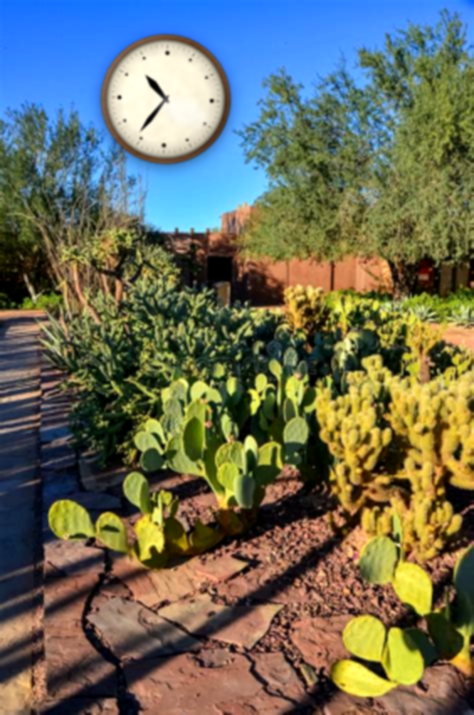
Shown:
10:36
